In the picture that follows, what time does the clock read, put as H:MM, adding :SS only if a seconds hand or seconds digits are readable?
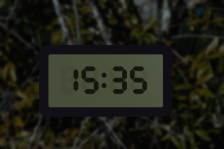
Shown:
15:35
